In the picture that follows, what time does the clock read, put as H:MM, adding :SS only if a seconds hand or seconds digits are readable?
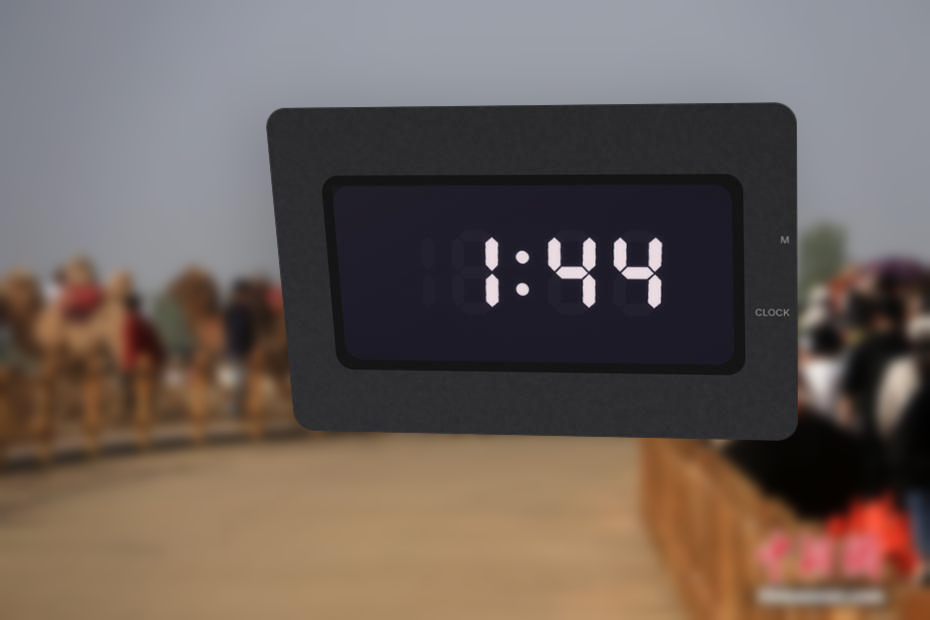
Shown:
1:44
